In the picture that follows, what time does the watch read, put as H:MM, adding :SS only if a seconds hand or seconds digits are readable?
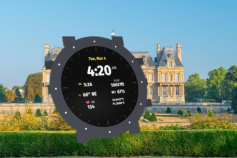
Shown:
4:20
